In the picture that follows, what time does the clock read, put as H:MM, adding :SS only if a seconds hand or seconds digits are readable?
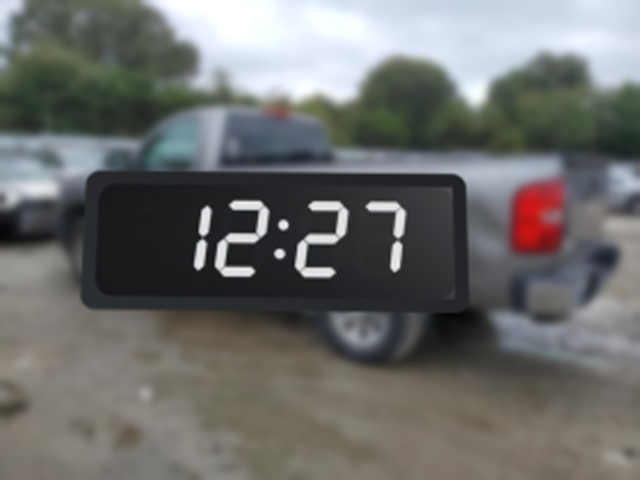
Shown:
12:27
